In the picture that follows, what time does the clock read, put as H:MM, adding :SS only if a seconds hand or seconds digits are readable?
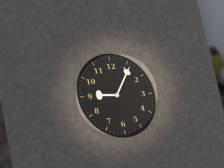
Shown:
9:06
